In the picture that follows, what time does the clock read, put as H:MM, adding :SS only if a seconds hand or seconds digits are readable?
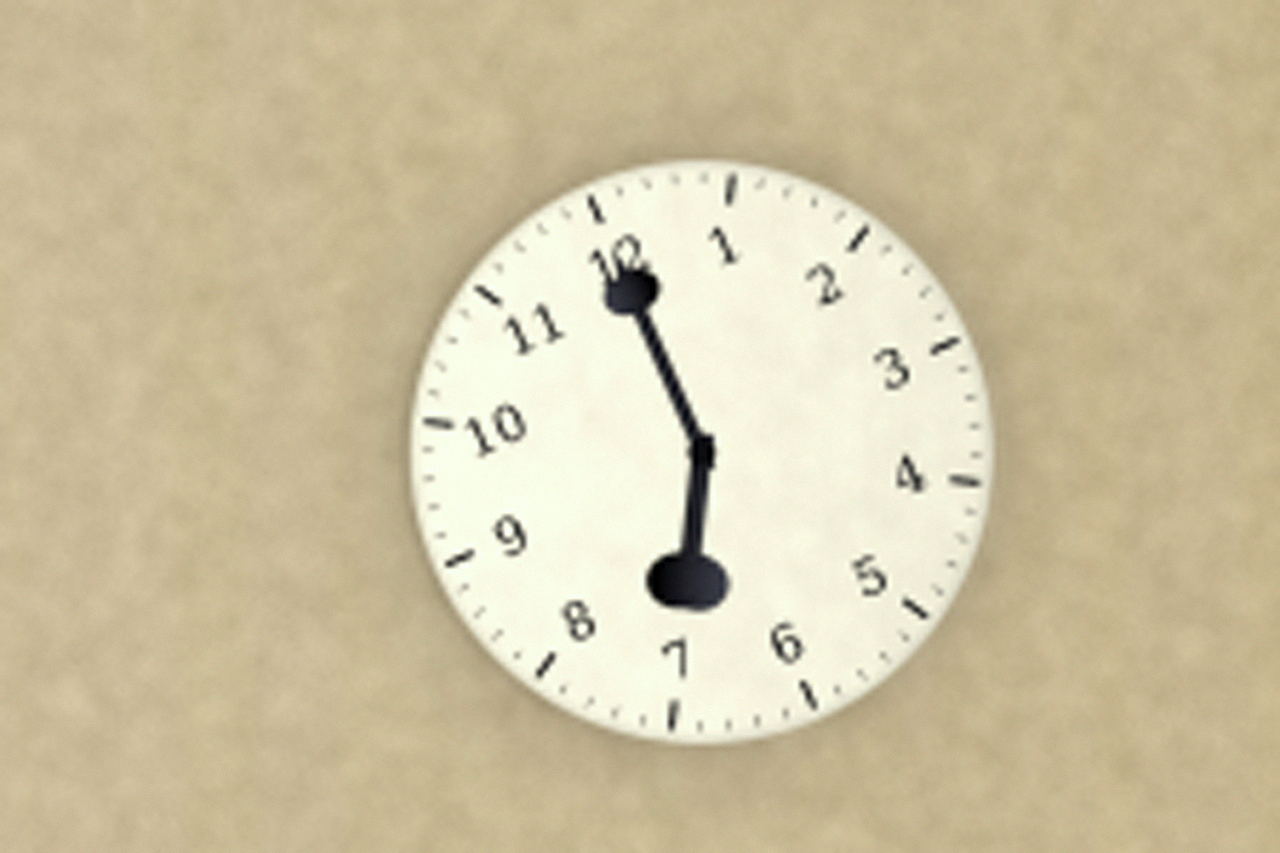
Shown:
7:00
